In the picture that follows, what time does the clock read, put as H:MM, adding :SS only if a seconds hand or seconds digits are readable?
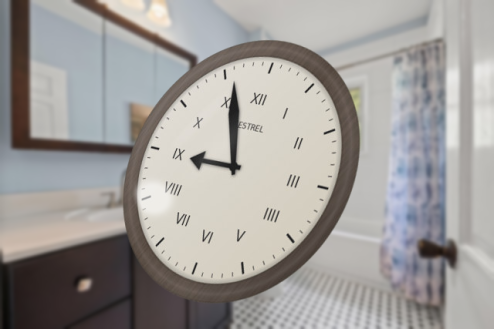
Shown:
8:56
